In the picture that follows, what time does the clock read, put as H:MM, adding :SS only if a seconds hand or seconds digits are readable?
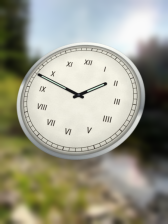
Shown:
1:48
